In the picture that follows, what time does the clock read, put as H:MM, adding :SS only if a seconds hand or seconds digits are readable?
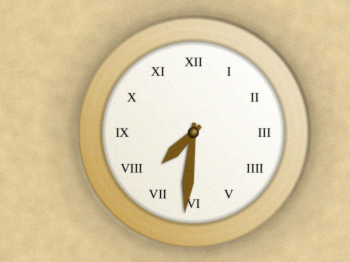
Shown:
7:31
